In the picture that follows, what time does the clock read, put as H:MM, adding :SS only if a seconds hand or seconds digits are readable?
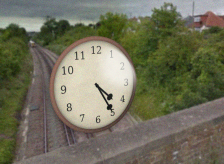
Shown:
4:25
